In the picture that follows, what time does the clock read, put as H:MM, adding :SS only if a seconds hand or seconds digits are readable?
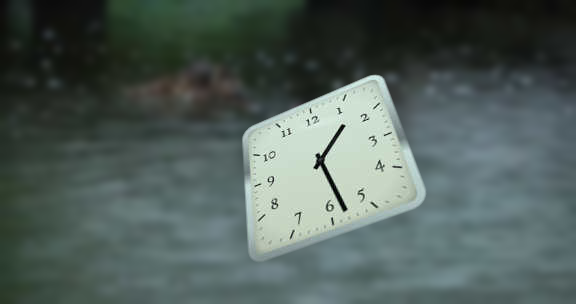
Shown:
1:28
